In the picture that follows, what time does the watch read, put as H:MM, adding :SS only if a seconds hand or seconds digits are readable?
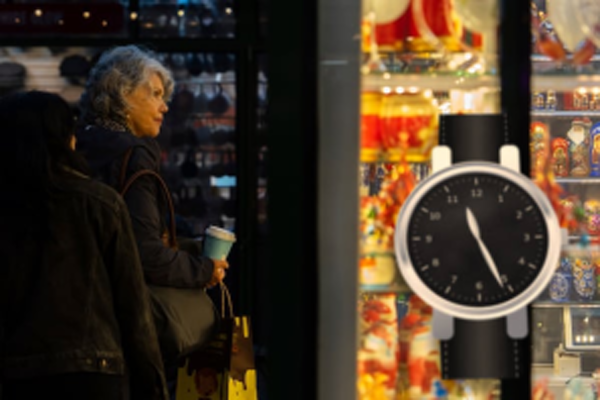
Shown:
11:26
